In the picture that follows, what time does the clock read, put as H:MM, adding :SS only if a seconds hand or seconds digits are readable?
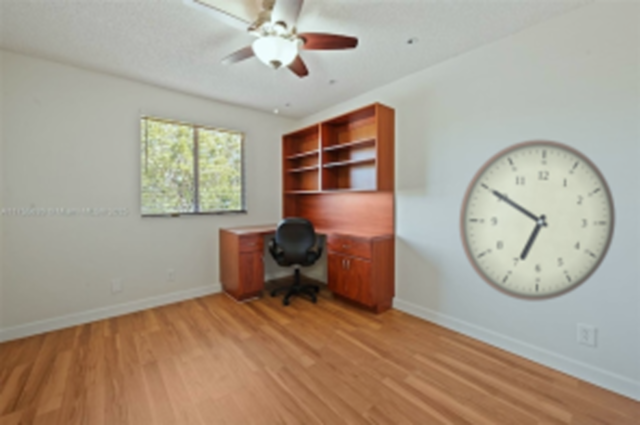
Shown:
6:50
